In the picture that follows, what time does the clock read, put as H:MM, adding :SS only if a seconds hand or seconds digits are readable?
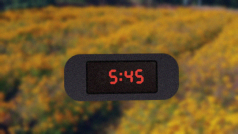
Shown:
5:45
